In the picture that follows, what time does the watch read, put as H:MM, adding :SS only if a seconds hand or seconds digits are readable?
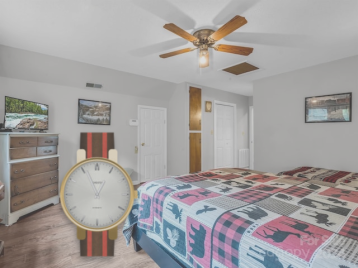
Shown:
12:56
